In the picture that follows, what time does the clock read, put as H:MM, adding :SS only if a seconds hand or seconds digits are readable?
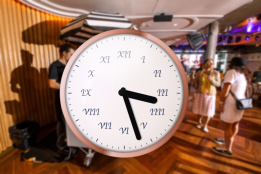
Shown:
3:27
